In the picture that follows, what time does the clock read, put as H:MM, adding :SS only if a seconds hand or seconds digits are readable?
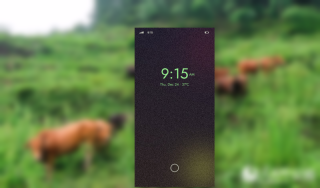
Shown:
9:15
